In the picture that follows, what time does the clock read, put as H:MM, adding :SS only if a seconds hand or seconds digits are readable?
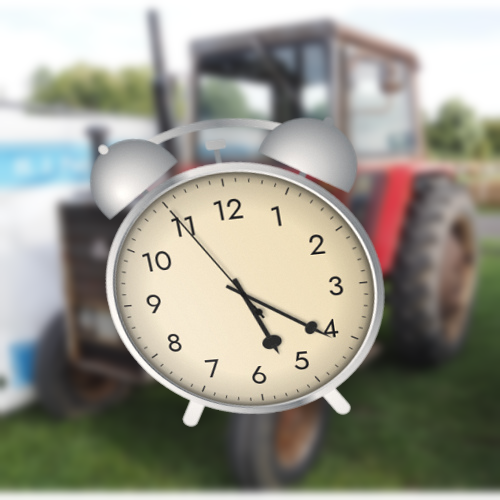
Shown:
5:20:55
